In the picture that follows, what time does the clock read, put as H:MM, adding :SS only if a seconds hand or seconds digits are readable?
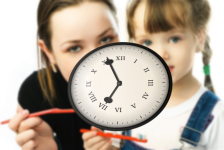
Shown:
6:56
